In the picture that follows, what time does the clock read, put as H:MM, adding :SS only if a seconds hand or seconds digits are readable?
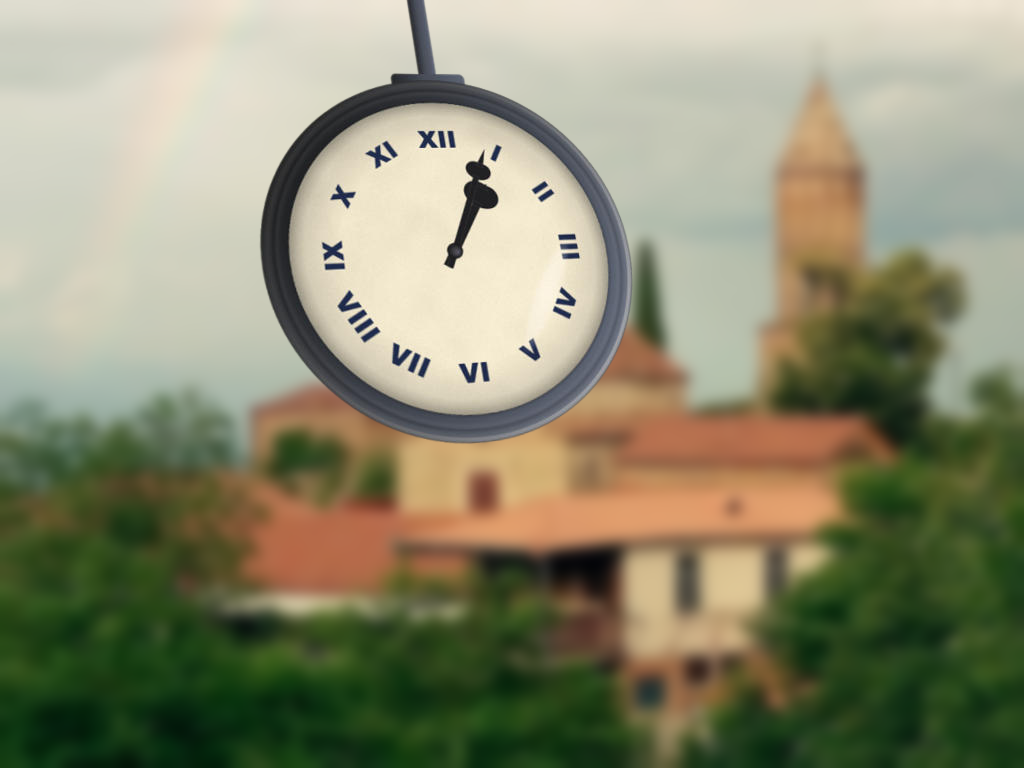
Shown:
1:04
